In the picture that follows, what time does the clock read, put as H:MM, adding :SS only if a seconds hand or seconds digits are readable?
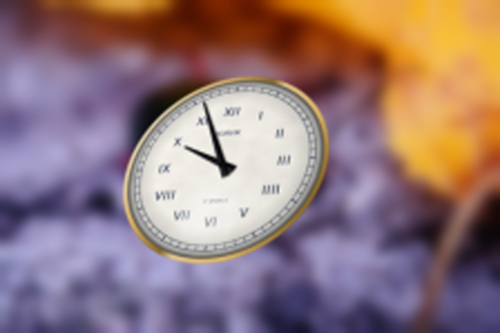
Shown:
9:56
